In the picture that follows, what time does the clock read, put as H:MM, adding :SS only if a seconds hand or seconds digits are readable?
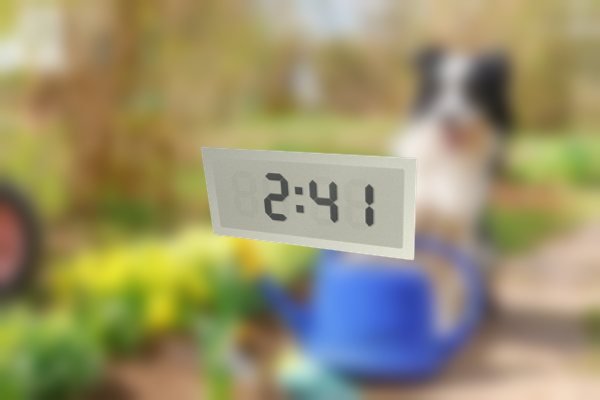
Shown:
2:41
